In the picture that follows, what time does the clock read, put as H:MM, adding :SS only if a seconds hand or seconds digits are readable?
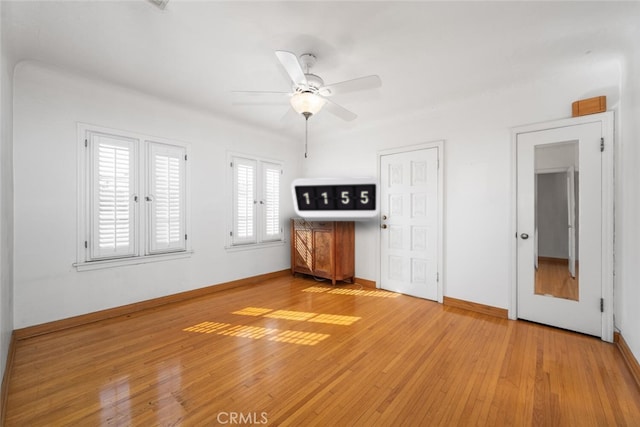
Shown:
11:55
